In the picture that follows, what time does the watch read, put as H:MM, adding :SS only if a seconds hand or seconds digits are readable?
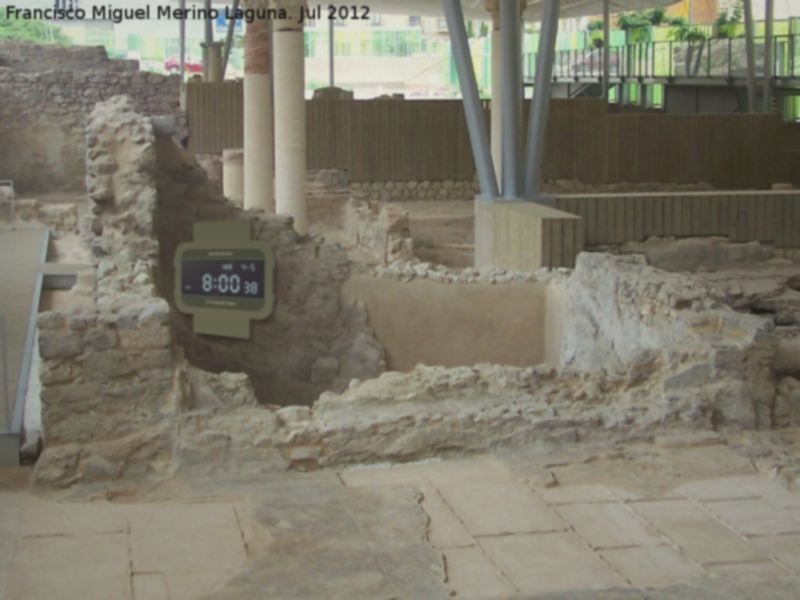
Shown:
8:00
